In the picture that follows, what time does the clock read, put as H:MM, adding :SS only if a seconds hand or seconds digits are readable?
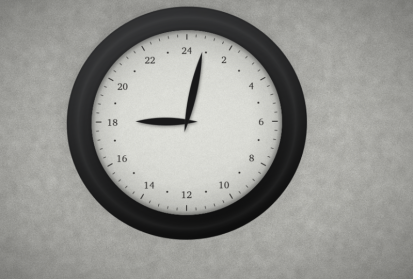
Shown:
18:02
